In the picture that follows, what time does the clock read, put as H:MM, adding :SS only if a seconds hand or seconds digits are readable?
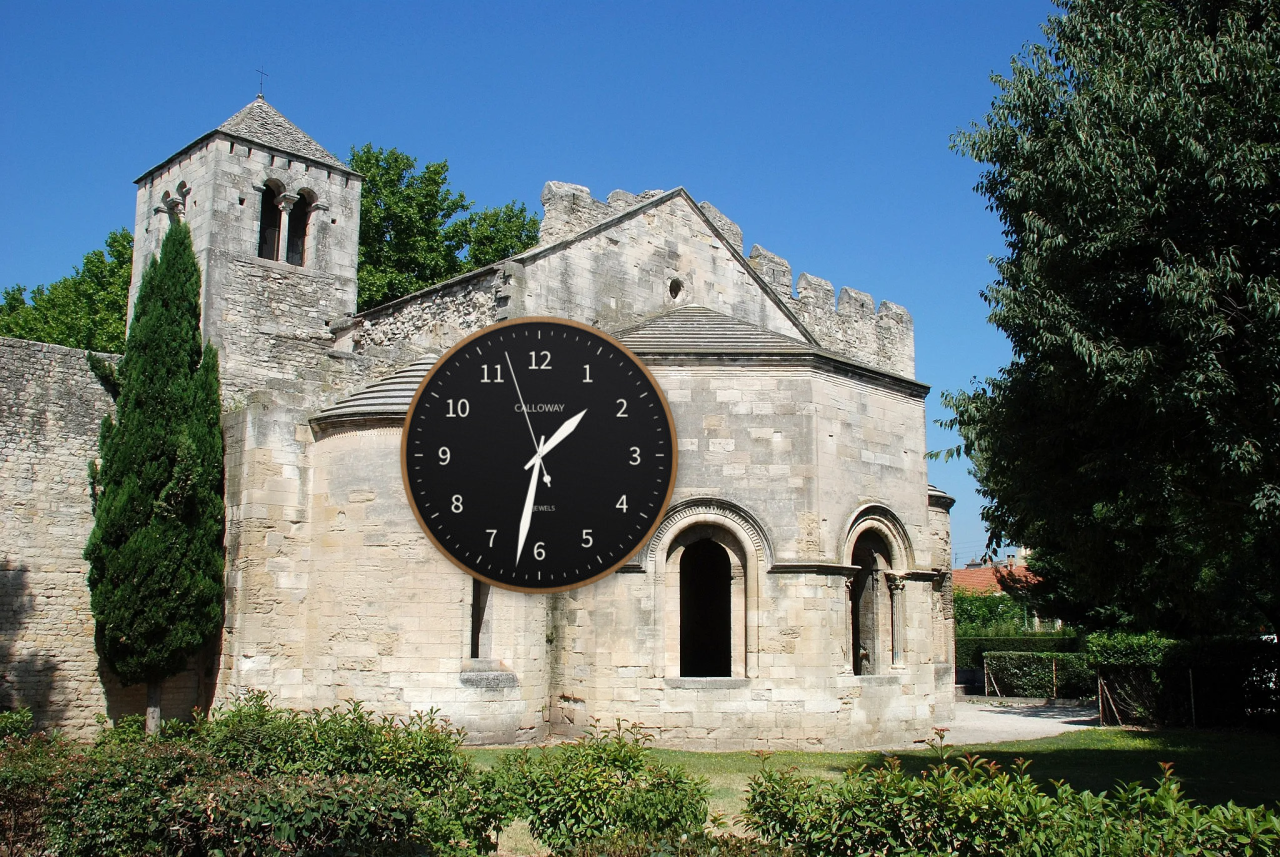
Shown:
1:31:57
